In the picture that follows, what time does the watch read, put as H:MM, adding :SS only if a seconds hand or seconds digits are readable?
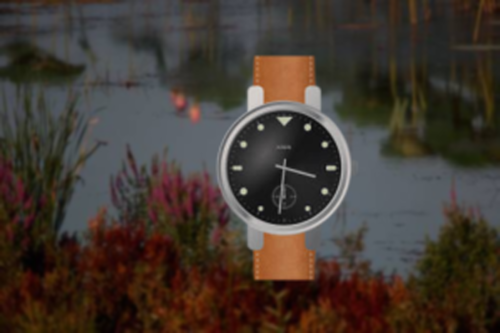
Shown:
3:31
